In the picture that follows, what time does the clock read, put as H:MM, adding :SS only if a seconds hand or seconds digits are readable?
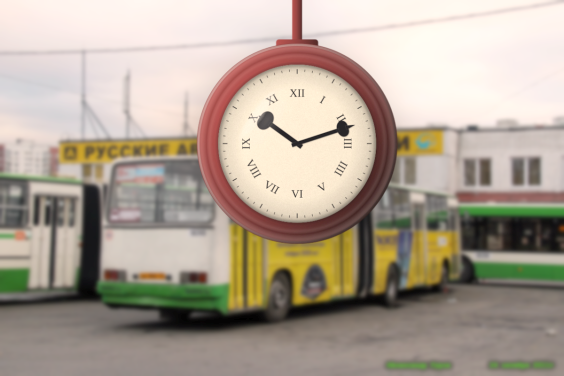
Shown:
10:12
